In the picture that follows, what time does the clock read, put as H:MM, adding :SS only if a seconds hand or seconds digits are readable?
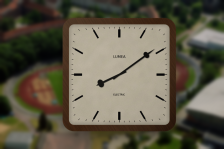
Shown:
8:09
